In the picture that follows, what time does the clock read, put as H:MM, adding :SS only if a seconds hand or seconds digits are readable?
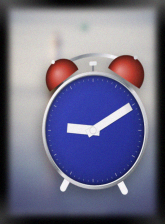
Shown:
9:10
